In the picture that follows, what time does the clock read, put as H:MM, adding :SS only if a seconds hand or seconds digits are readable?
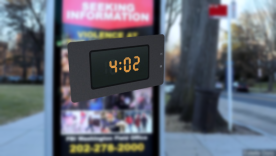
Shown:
4:02
